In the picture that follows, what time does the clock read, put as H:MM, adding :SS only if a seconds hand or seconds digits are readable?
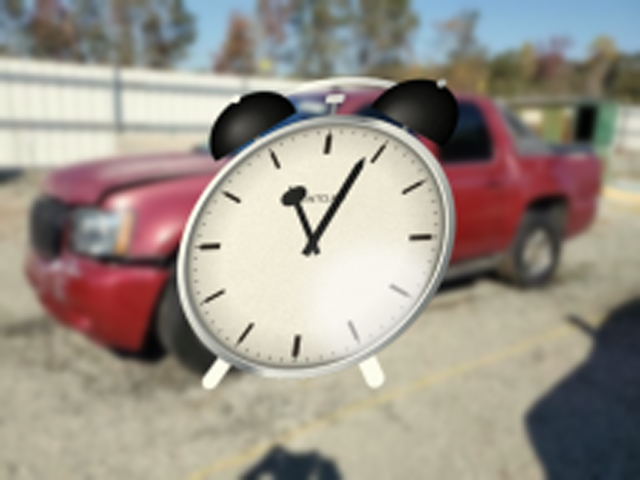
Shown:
11:04
